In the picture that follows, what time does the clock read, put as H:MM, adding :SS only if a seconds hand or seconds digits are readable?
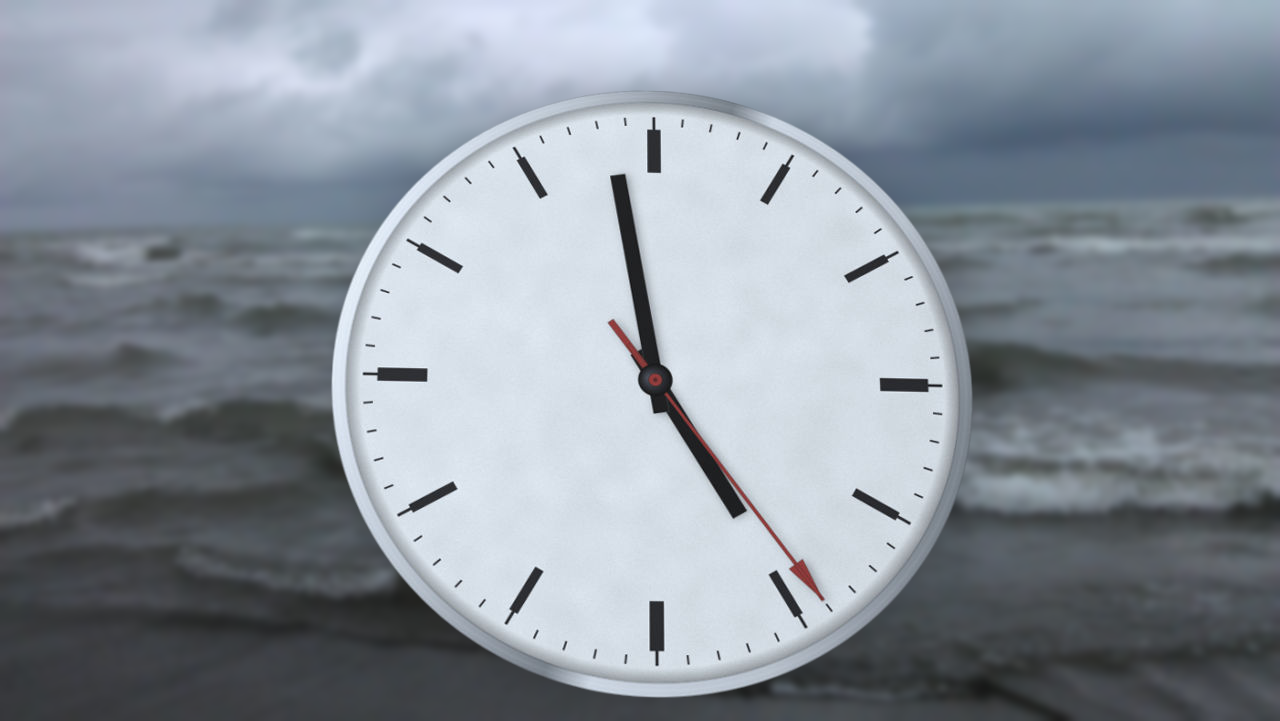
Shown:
4:58:24
